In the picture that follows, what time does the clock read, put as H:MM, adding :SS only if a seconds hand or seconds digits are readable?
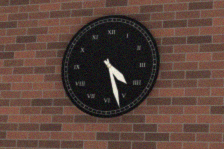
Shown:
4:27
